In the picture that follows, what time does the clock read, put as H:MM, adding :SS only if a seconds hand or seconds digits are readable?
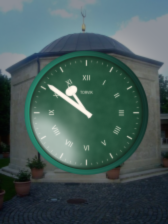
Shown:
10:51
